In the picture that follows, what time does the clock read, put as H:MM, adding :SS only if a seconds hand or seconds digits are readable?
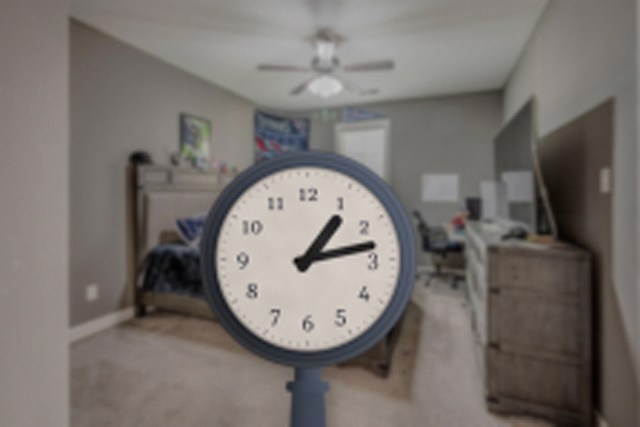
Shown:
1:13
